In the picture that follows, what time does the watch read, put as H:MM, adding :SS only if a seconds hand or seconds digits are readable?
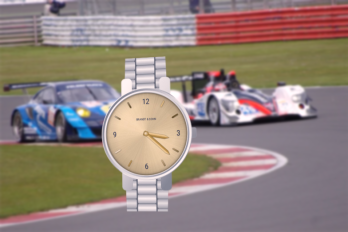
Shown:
3:22
